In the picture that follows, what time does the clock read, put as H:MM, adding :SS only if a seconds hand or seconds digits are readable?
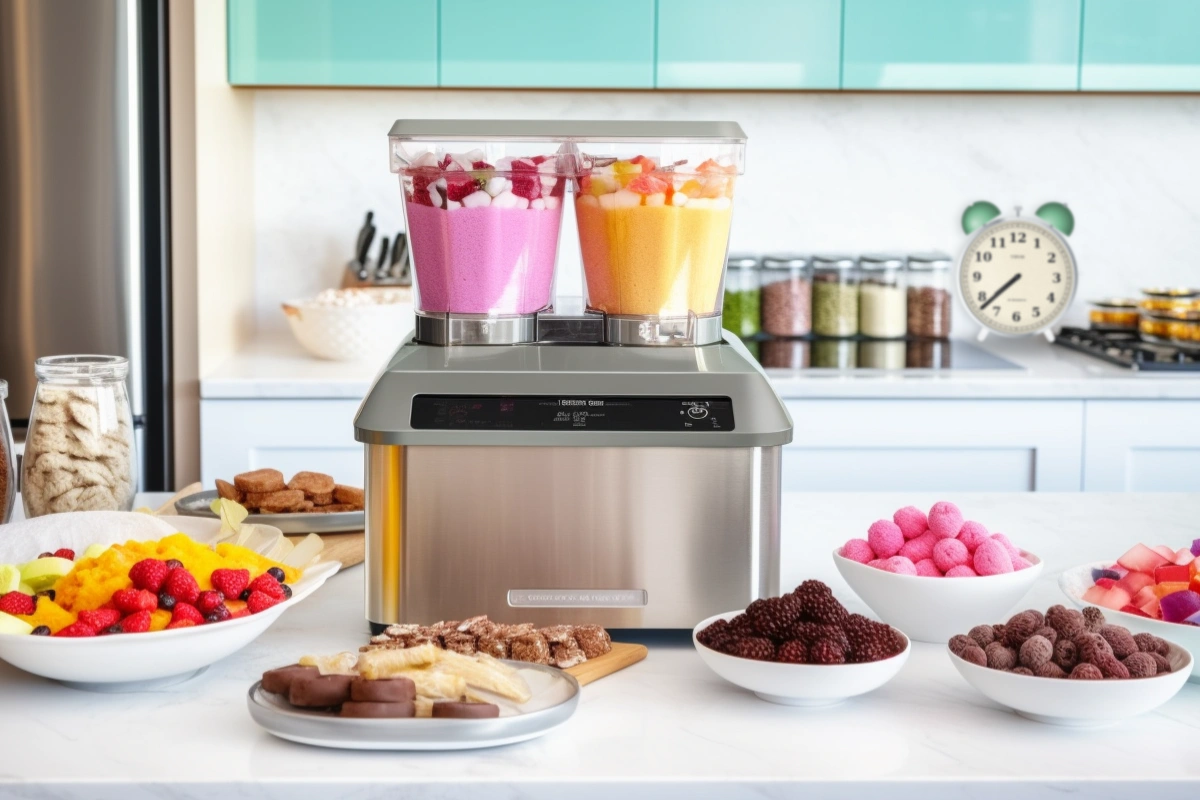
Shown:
7:38
